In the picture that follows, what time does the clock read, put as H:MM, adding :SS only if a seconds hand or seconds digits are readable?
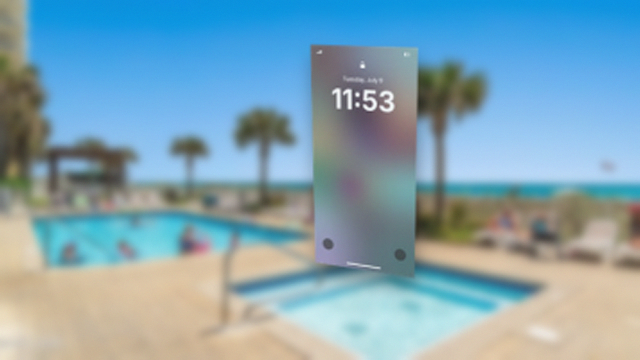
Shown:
11:53
